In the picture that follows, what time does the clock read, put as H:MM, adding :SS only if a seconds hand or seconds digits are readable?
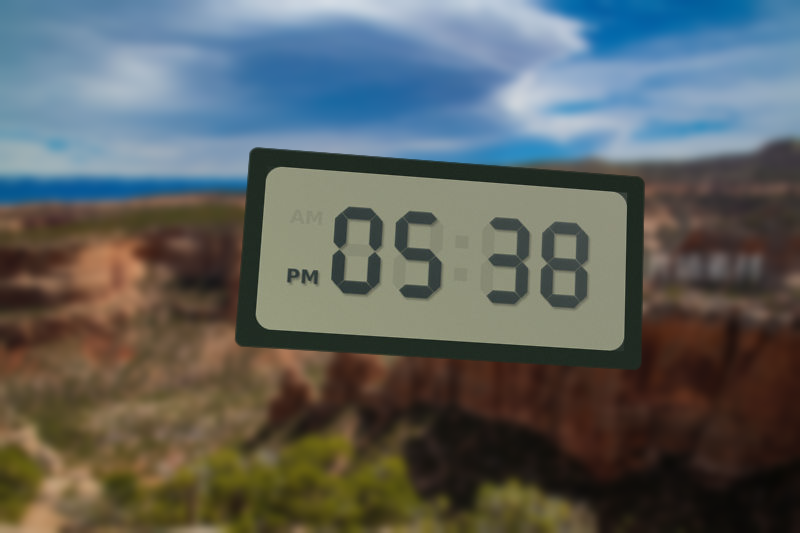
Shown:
5:38
